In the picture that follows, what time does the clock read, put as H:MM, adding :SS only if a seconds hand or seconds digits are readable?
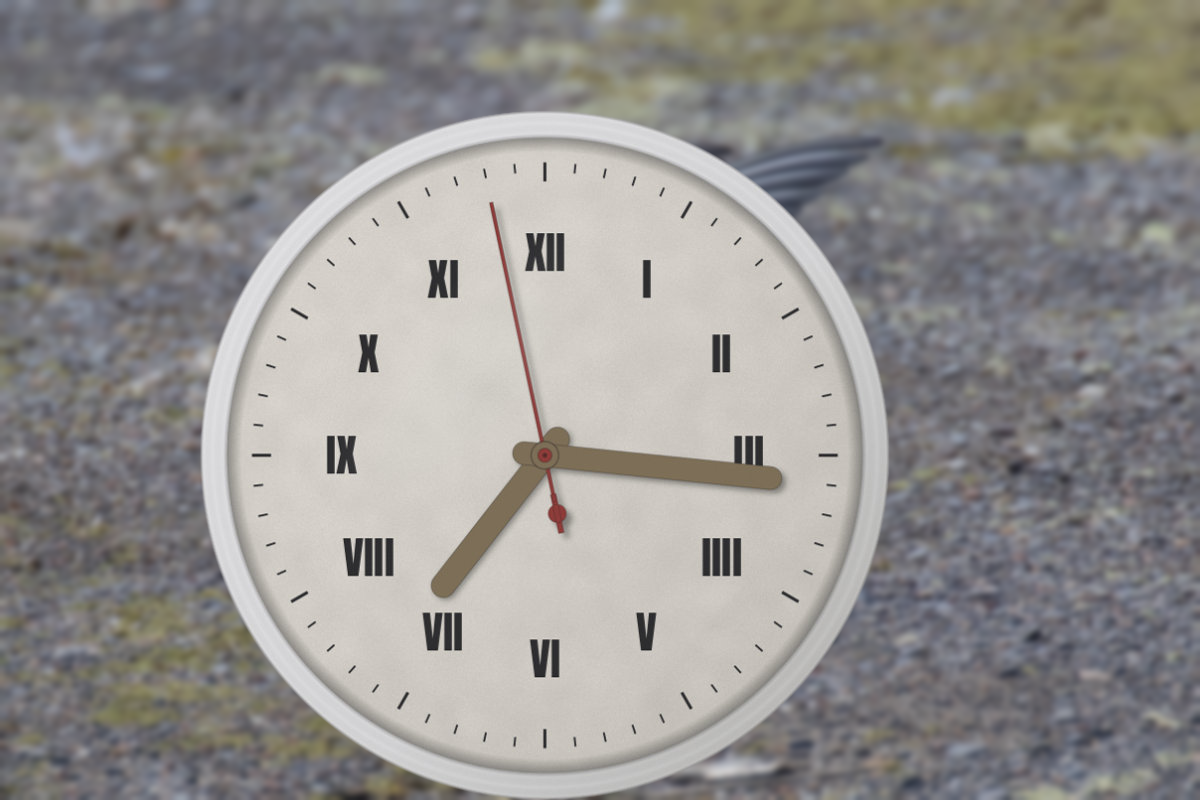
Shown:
7:15:58
